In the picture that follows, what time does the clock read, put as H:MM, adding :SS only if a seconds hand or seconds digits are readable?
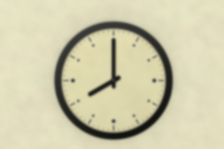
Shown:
8:00
